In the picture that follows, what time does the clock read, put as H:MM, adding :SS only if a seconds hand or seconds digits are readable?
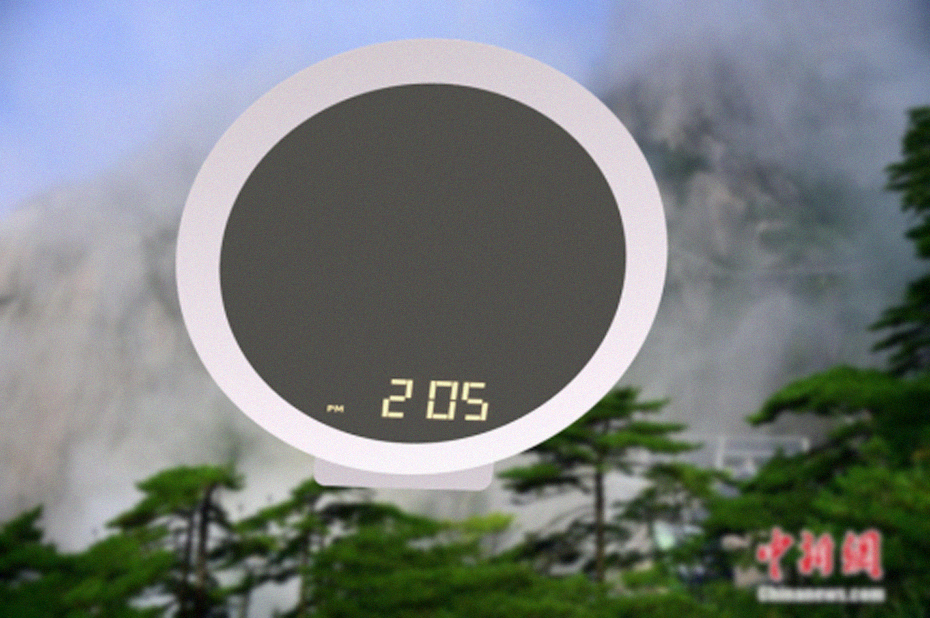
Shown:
2:05
